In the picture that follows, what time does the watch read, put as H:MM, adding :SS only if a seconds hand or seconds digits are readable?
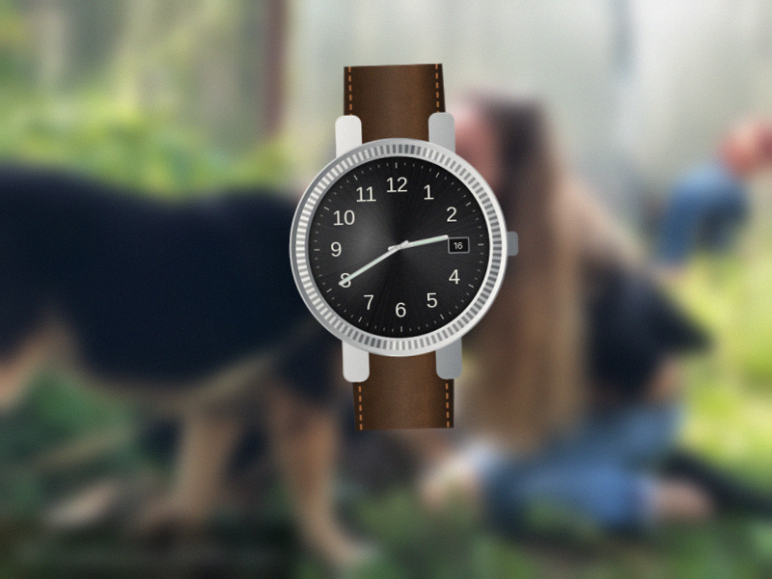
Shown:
2:40
